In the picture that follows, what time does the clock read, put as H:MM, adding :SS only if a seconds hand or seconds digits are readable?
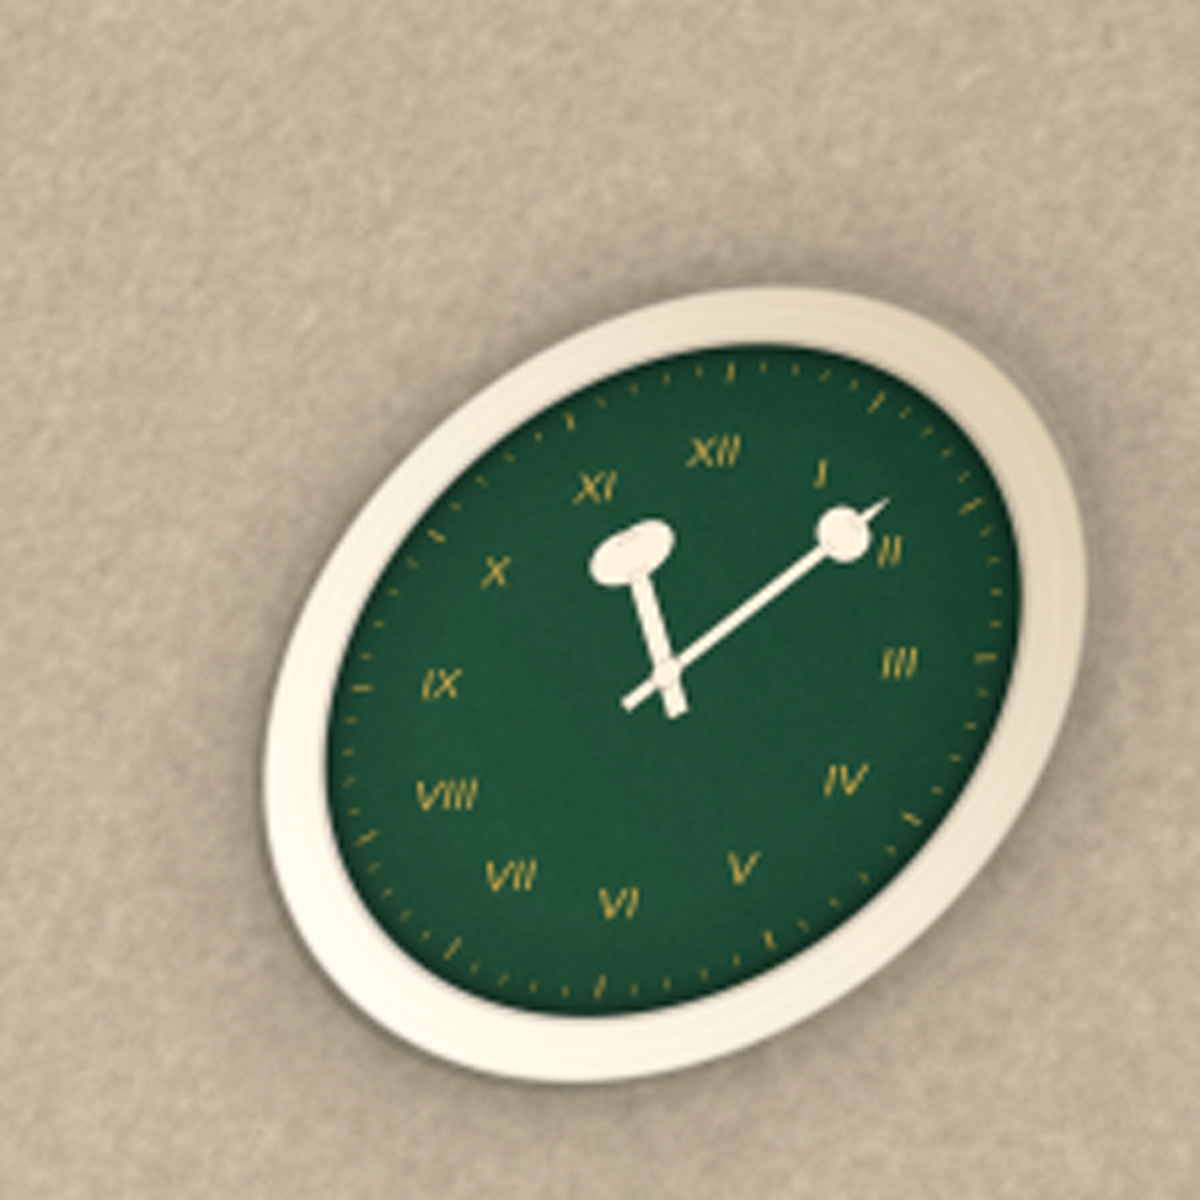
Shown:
11:08
